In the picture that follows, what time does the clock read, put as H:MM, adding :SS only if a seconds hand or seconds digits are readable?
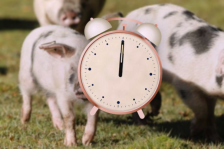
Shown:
12:00
